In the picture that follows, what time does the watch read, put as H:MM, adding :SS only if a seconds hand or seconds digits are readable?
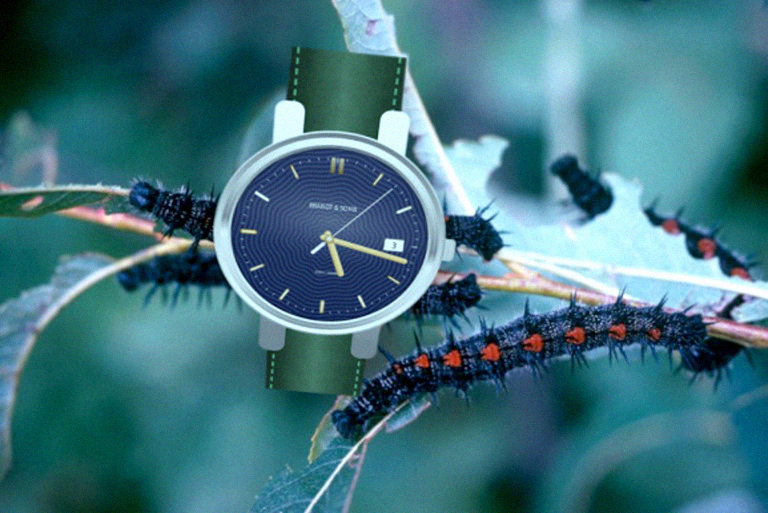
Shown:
5:17:07
